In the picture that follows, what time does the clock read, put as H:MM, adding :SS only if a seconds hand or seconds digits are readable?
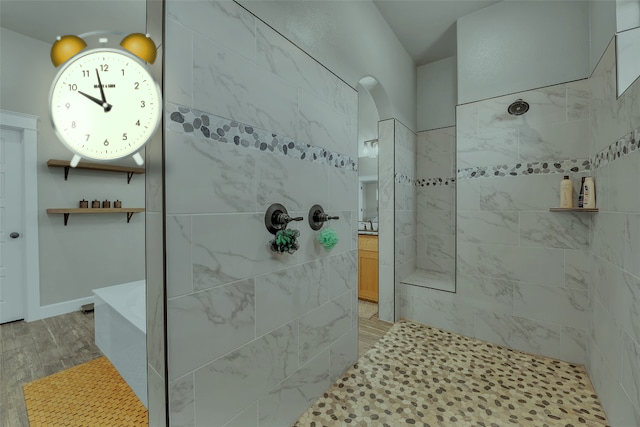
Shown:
9:58
